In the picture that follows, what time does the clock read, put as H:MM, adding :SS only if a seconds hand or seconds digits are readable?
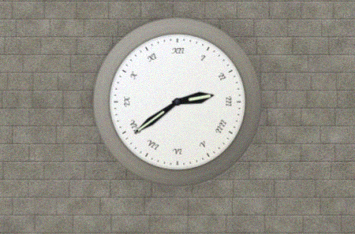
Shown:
2:39
